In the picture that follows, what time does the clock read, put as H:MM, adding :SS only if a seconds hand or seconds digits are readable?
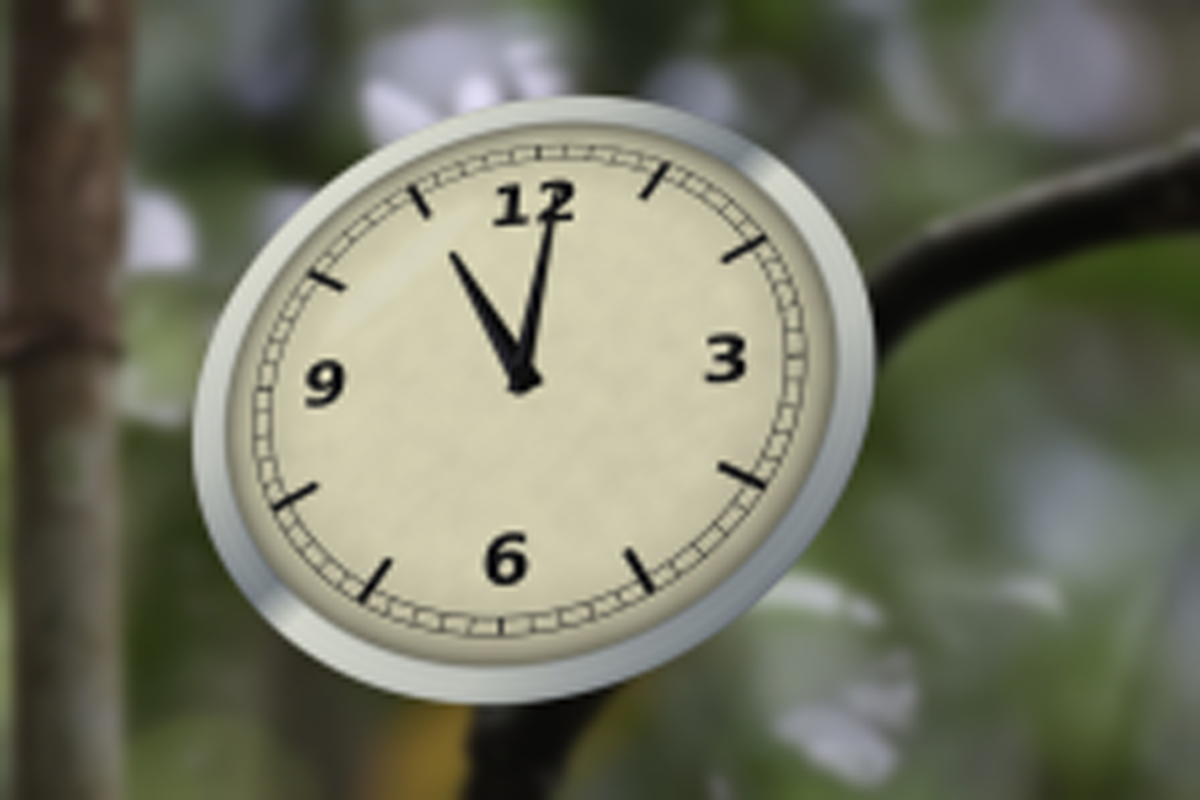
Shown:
11:01
